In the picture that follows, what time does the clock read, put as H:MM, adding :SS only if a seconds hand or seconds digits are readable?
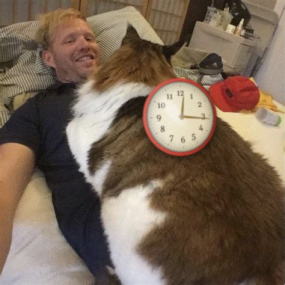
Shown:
12:16
